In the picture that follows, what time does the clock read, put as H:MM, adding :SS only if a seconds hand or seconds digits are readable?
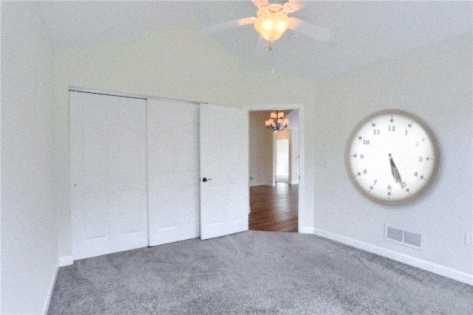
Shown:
5:26
